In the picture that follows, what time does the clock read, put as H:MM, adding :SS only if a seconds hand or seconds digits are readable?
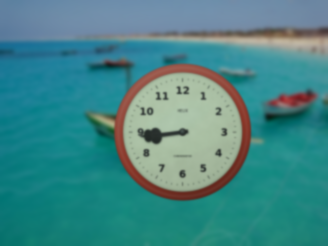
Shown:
8:44
